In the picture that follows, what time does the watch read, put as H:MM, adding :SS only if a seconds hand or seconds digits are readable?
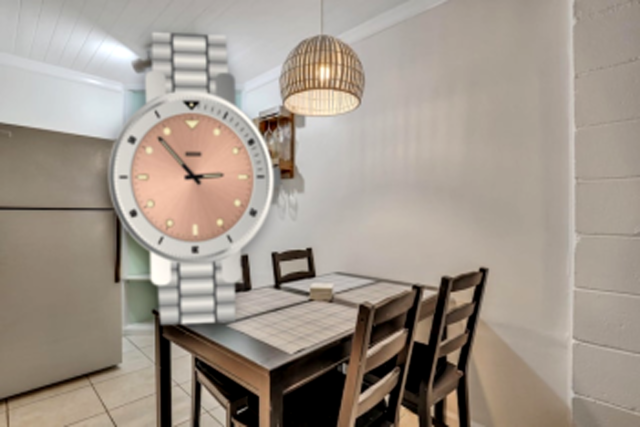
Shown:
2:53
